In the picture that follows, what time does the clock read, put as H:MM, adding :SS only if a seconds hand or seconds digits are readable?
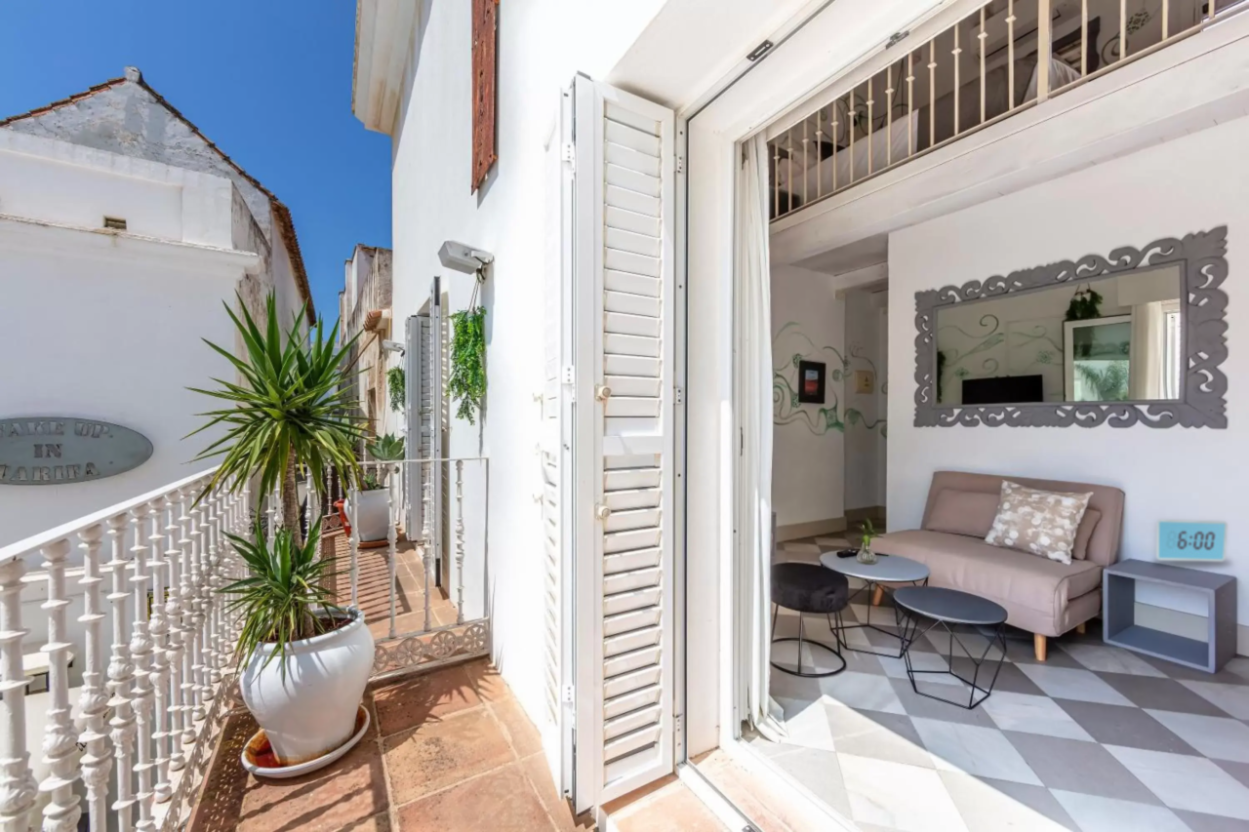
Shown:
6:00
